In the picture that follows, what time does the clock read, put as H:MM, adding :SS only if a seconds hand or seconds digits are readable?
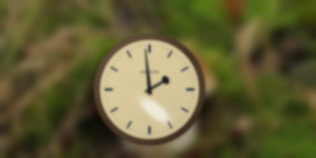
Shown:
1:59
